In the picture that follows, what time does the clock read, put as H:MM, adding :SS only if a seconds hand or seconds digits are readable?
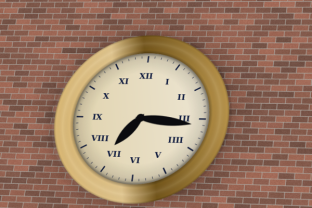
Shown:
7:16
